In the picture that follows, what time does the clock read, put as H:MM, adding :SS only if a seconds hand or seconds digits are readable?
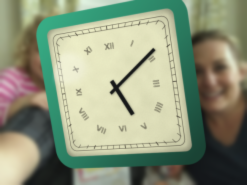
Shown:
5:09
